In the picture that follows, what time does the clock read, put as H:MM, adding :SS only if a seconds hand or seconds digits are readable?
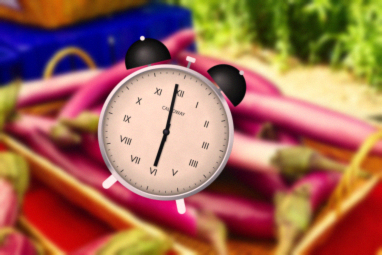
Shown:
5:59
